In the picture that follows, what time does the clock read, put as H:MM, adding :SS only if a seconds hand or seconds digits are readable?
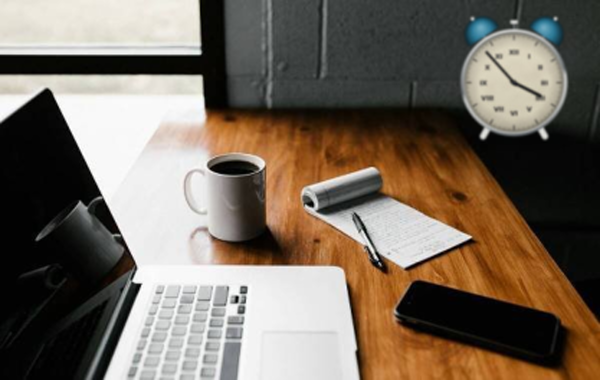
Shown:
3:53
